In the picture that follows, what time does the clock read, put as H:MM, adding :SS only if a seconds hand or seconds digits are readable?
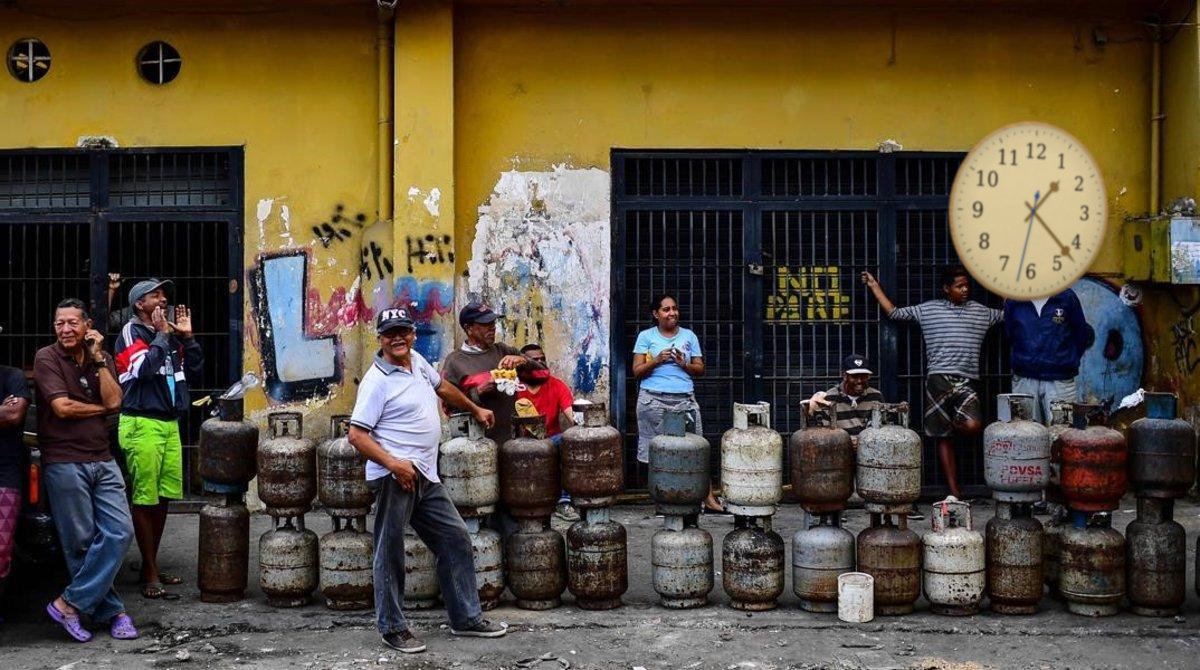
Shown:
1:22:32
